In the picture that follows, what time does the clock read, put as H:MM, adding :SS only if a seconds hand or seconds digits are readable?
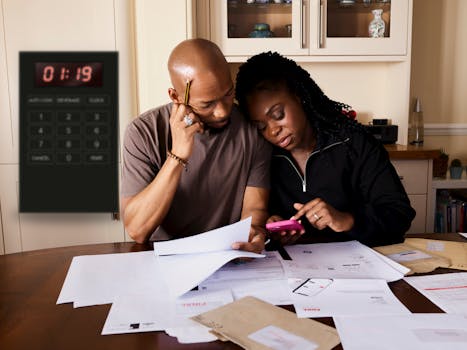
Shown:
1:19
